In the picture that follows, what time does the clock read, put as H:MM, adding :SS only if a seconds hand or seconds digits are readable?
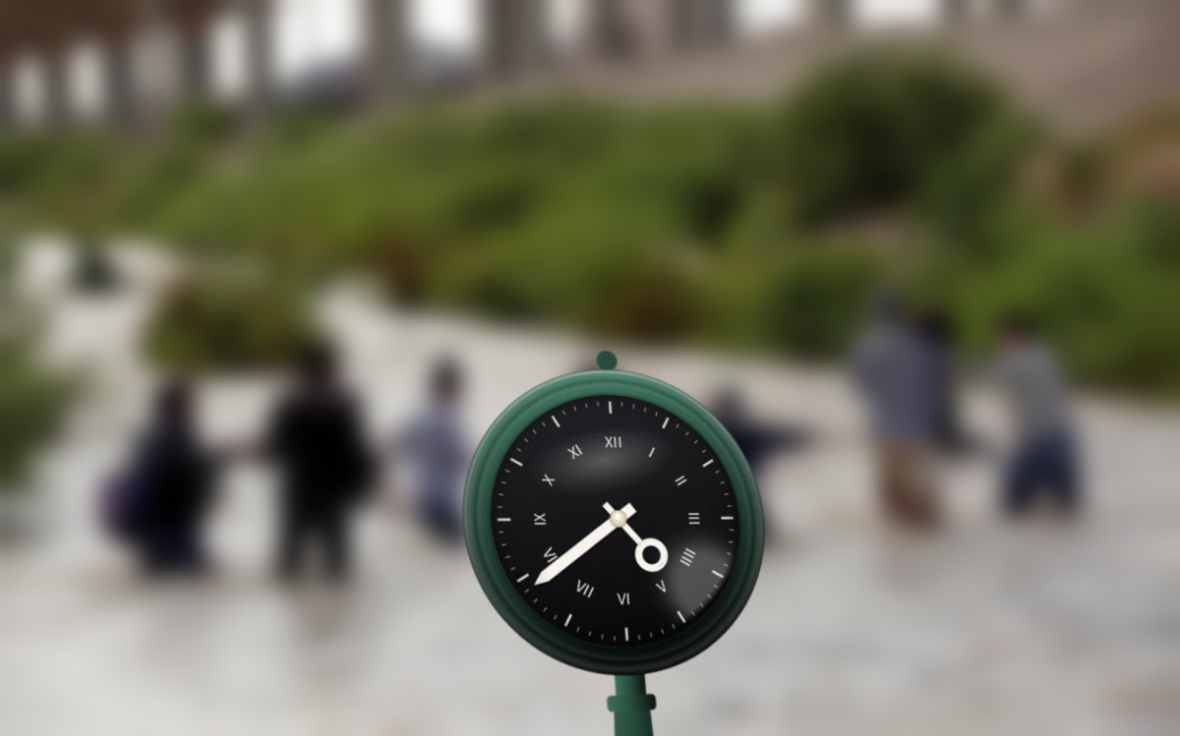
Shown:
4:39
